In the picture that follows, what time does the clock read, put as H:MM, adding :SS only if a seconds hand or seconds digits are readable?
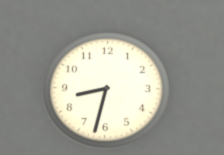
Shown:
8:32
